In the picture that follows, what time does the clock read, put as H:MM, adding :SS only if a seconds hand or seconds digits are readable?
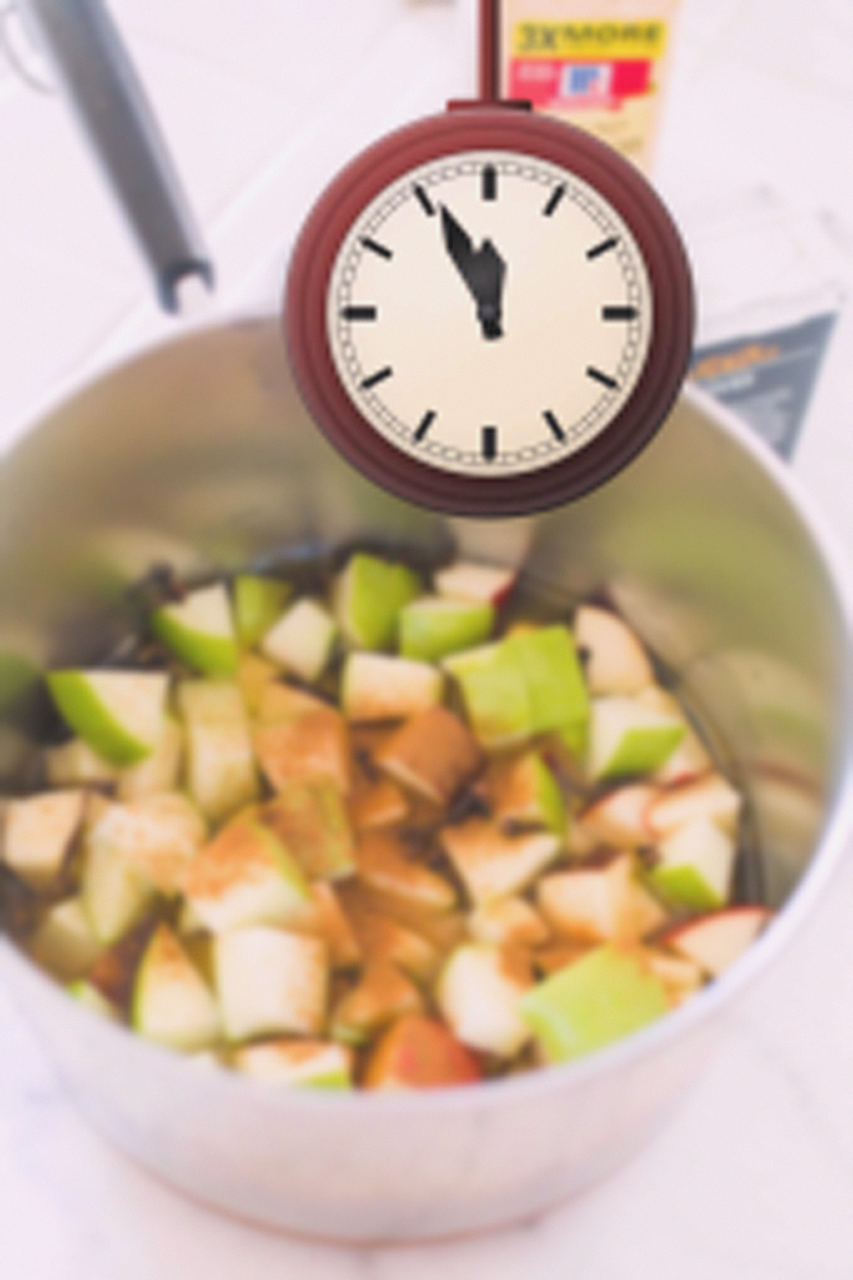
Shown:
11:56
